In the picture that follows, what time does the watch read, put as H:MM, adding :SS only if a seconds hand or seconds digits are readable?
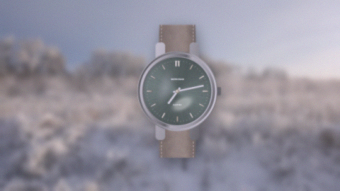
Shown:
7:13
